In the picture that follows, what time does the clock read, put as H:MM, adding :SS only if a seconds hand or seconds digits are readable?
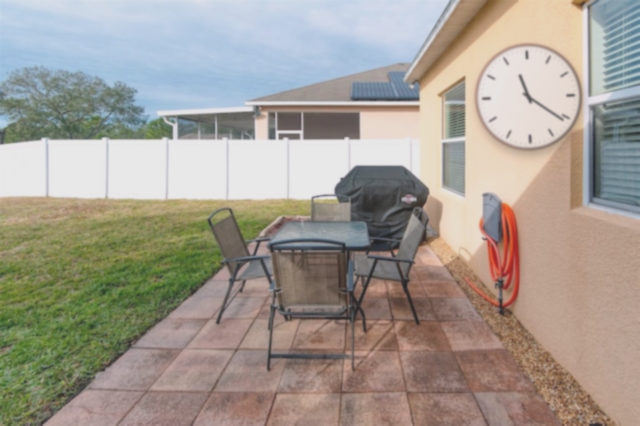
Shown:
11:21
